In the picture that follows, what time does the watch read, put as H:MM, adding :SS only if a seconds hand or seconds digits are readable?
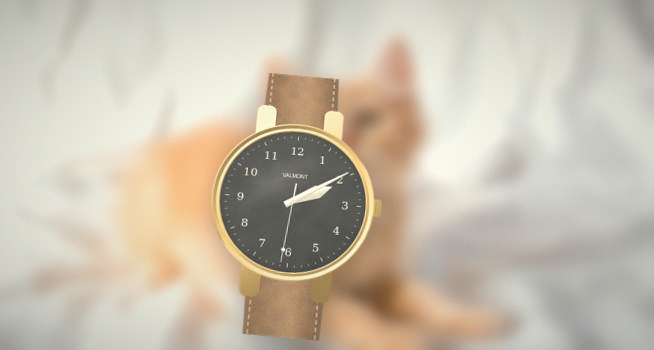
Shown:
2:09:31
